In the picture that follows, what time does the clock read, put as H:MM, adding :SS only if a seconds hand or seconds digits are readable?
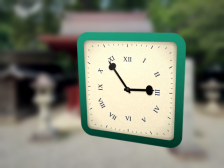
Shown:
2:54
